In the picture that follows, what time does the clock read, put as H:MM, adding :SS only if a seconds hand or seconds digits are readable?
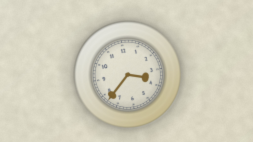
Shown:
3:38
